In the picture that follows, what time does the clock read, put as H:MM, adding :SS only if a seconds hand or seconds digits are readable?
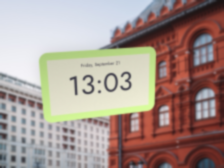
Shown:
13:03
